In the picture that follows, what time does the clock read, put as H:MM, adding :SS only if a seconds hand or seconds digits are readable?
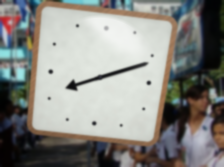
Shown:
8:11
